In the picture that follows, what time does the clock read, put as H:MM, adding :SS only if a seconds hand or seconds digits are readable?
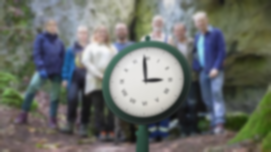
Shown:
2:59
